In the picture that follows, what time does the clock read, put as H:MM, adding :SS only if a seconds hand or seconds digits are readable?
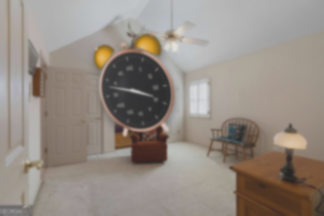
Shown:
3:48
